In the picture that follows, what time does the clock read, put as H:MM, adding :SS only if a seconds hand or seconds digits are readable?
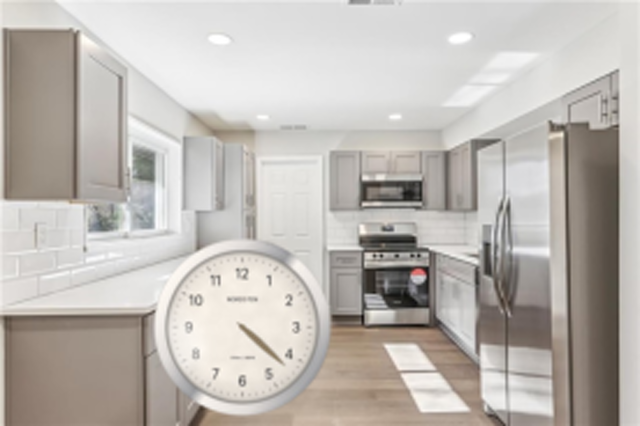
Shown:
4:22
